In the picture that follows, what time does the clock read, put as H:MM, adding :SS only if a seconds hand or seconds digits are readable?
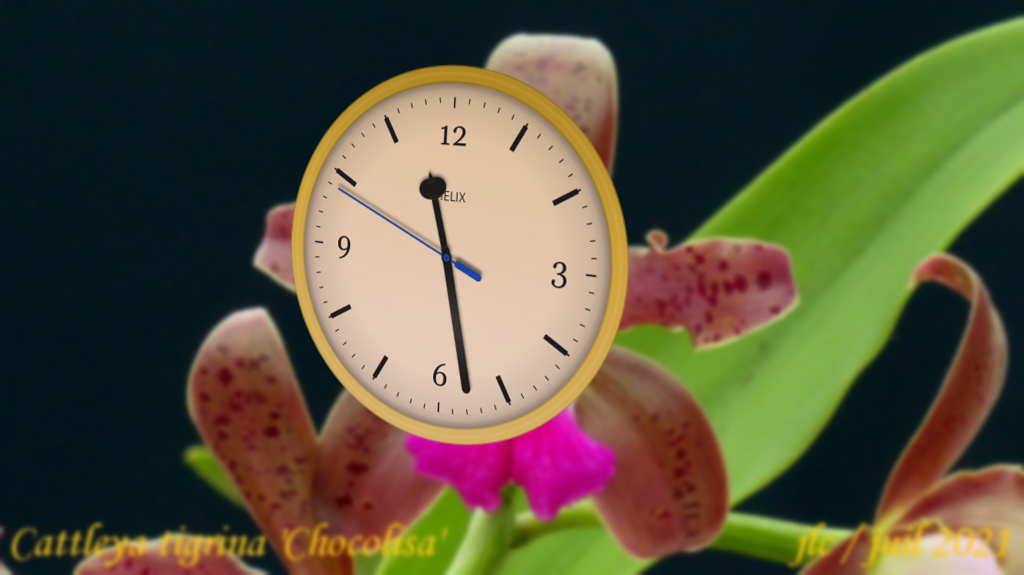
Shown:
11:27:49
